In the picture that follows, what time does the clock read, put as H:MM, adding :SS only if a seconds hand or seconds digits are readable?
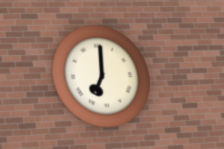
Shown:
7:01
